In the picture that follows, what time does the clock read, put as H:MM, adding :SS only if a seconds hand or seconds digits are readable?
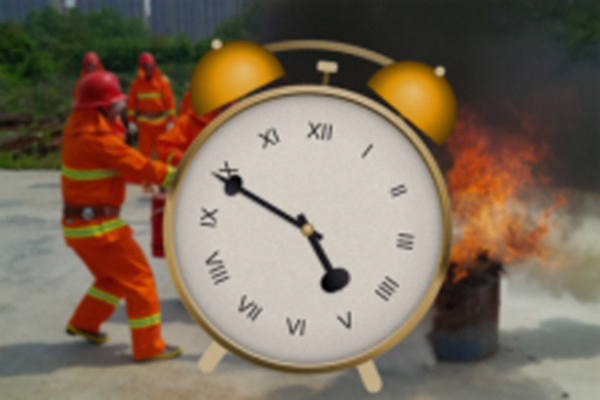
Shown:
4:49
